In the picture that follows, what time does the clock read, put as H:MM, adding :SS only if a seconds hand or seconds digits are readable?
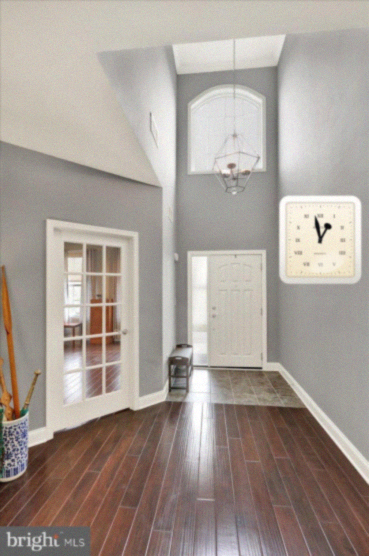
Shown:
12:58
